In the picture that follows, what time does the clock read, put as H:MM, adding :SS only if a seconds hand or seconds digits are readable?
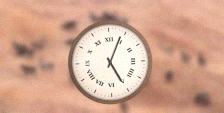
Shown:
5:04
